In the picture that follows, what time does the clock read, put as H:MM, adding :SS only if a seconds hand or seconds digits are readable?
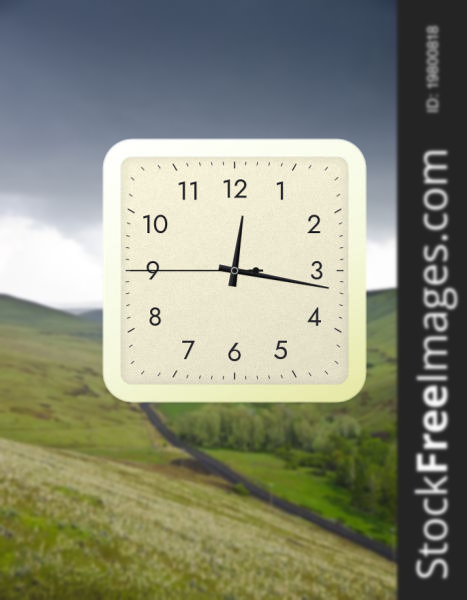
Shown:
12:16:45
